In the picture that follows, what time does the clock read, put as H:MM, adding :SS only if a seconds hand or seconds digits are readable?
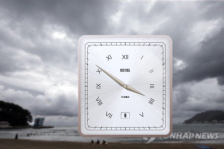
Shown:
3:51
